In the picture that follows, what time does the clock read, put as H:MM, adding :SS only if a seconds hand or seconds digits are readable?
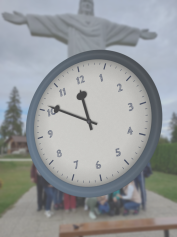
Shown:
11:51
